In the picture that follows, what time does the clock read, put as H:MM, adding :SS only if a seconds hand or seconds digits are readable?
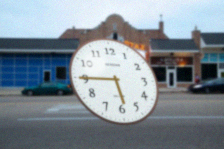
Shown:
5:45
